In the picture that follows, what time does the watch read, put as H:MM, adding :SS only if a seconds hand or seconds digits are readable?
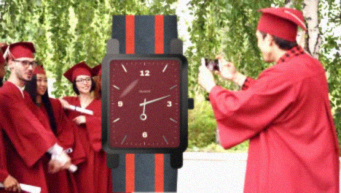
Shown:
6:12
